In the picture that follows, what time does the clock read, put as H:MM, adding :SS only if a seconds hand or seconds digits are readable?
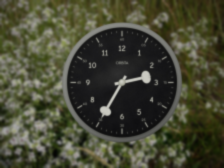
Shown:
2:35
